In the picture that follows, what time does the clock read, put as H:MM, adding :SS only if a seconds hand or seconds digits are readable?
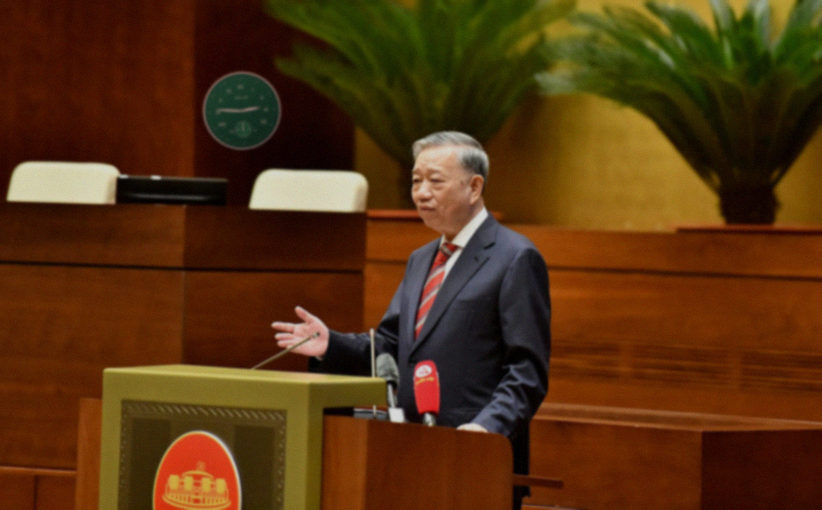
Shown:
2:46
